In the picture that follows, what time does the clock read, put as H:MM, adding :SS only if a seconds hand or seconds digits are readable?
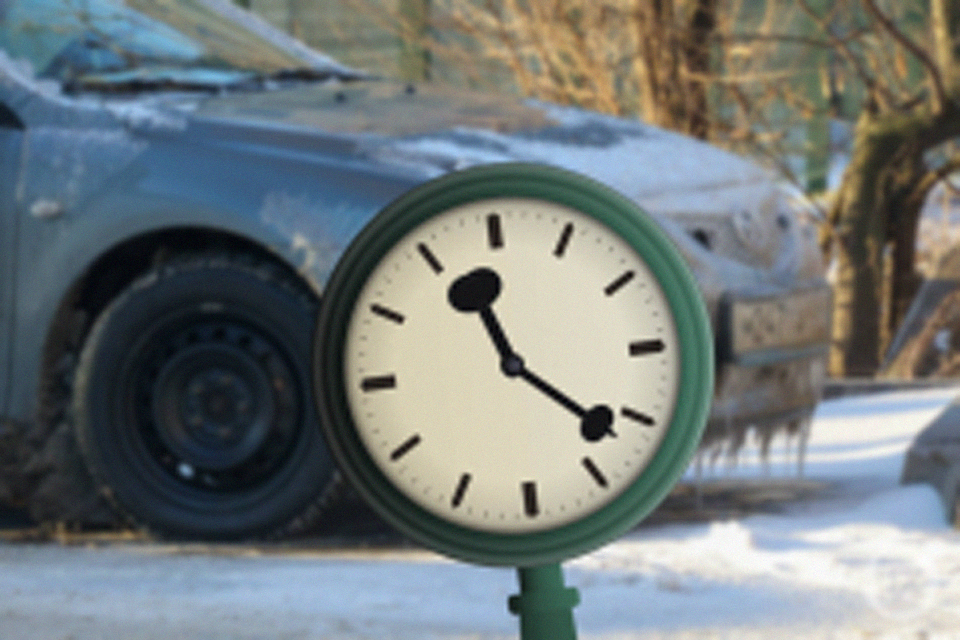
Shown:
11:22
